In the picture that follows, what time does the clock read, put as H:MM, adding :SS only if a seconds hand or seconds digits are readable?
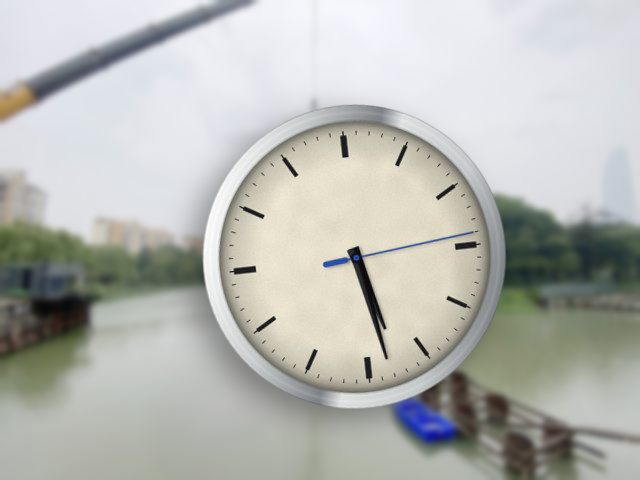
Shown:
5:28:14
